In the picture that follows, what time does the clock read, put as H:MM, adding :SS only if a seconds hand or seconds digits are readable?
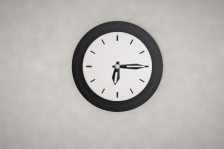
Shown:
6:15
